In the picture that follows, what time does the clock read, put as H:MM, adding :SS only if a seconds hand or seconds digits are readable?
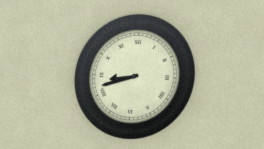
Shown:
8:42
